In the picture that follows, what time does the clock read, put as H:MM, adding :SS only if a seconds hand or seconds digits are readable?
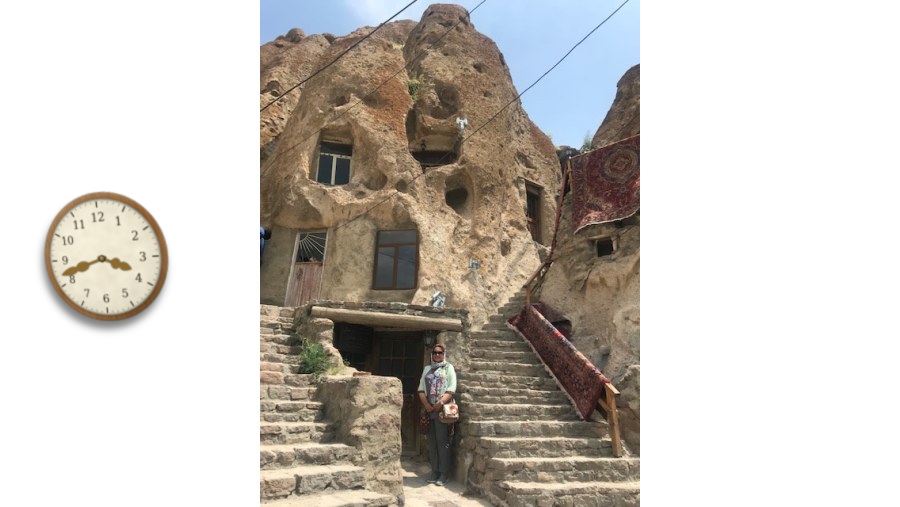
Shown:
3:42
